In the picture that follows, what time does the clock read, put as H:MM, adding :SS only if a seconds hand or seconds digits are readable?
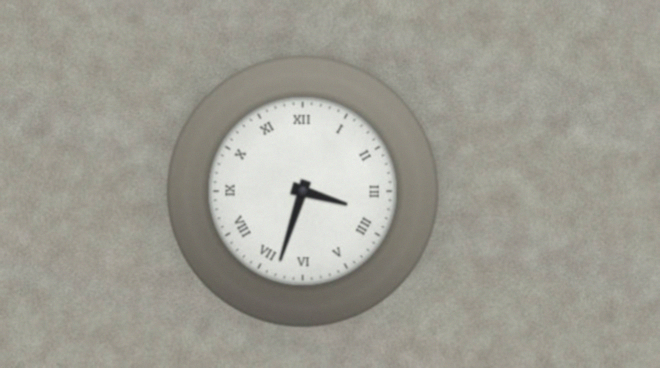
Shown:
3:33
